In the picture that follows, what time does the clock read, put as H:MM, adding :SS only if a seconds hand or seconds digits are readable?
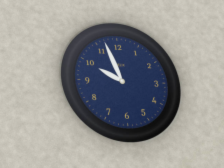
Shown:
9:57
